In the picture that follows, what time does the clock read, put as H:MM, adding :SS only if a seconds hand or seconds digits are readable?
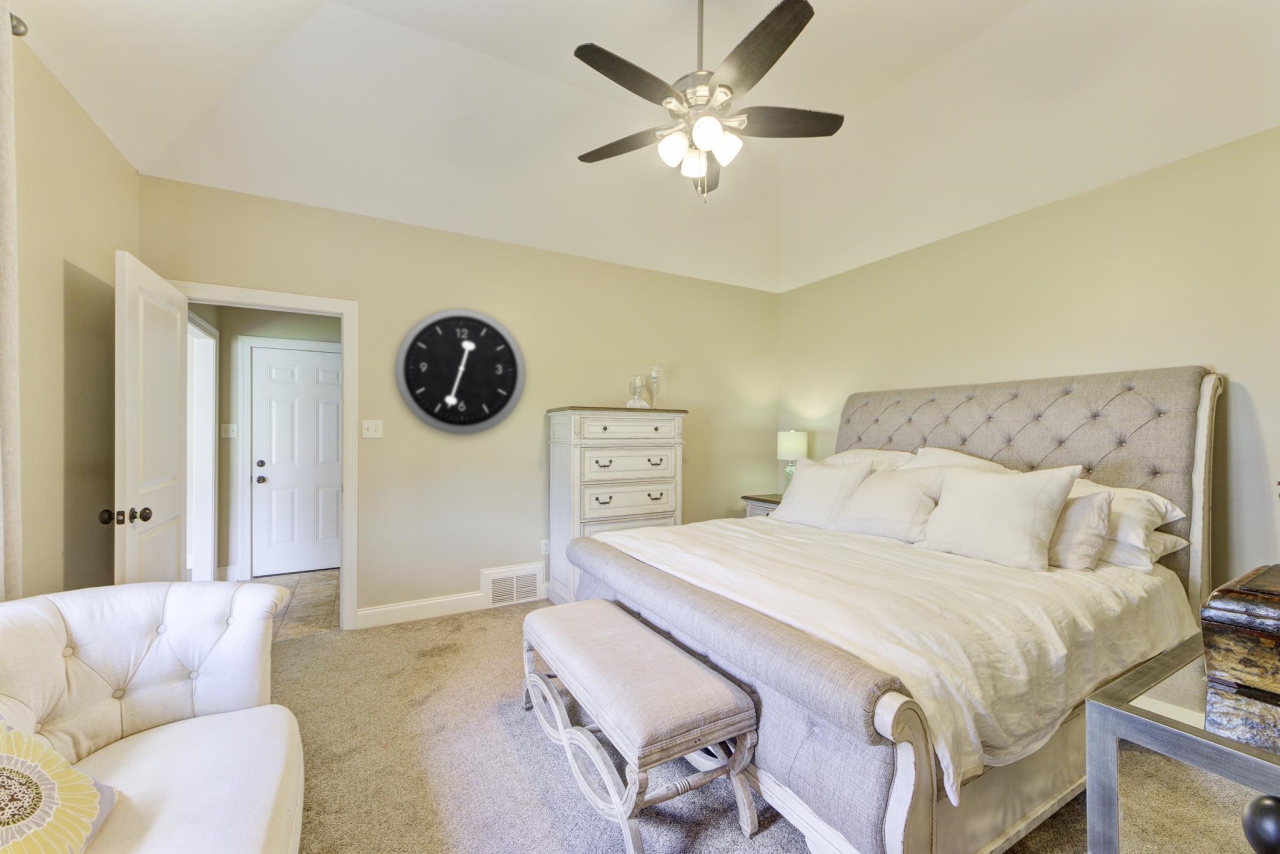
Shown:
12:33
